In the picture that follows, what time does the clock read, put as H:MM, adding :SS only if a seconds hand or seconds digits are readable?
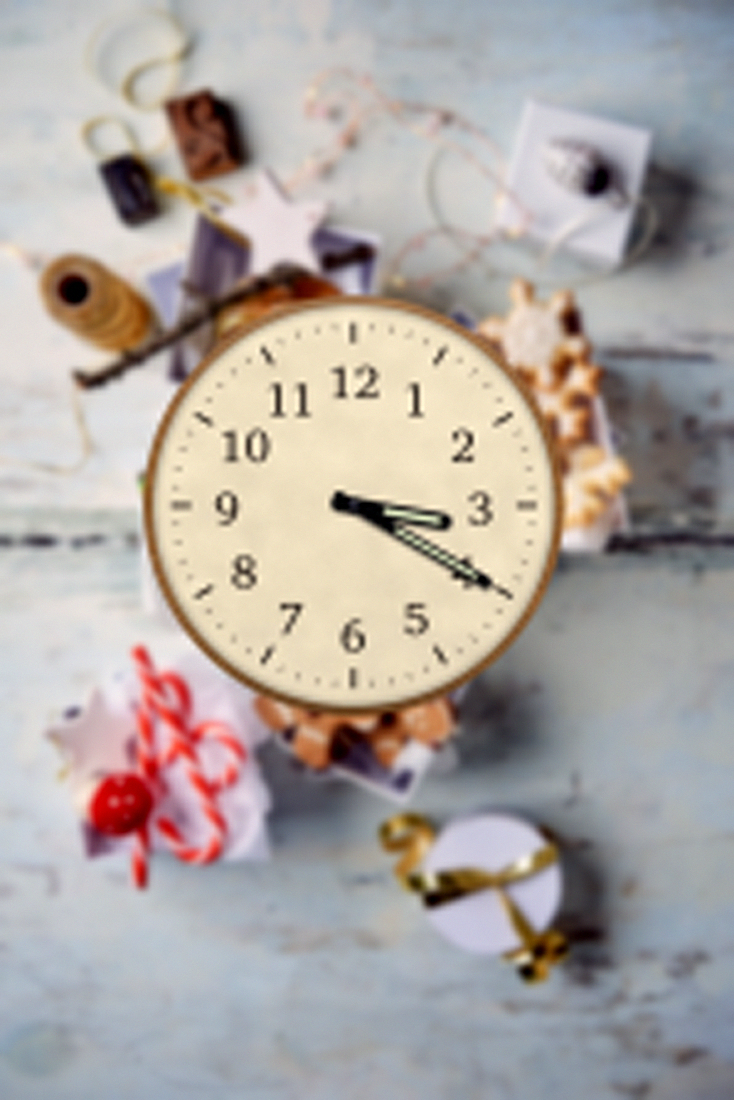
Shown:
3:20
